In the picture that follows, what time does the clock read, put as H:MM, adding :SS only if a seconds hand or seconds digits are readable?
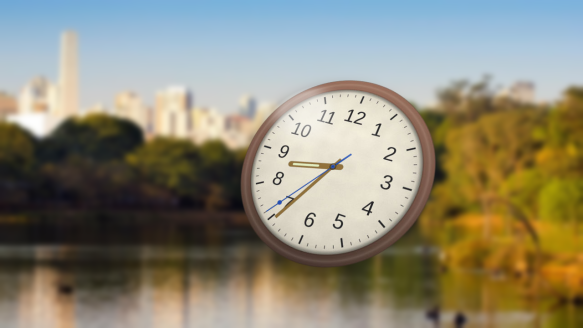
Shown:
8:34:36
